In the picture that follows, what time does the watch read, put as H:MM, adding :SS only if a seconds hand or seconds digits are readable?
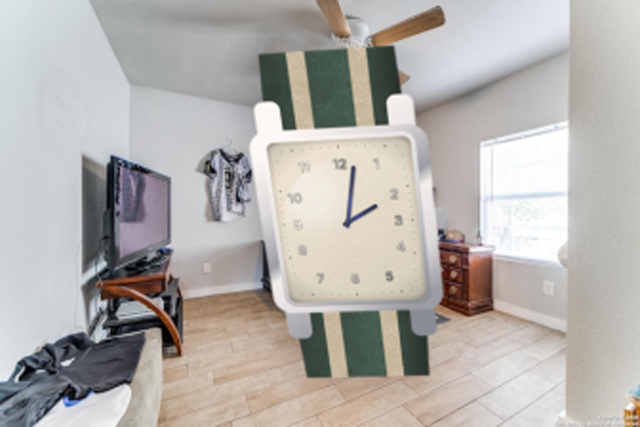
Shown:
2:02
